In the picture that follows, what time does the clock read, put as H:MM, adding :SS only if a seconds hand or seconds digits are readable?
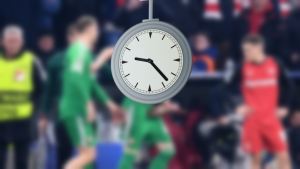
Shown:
9:23
